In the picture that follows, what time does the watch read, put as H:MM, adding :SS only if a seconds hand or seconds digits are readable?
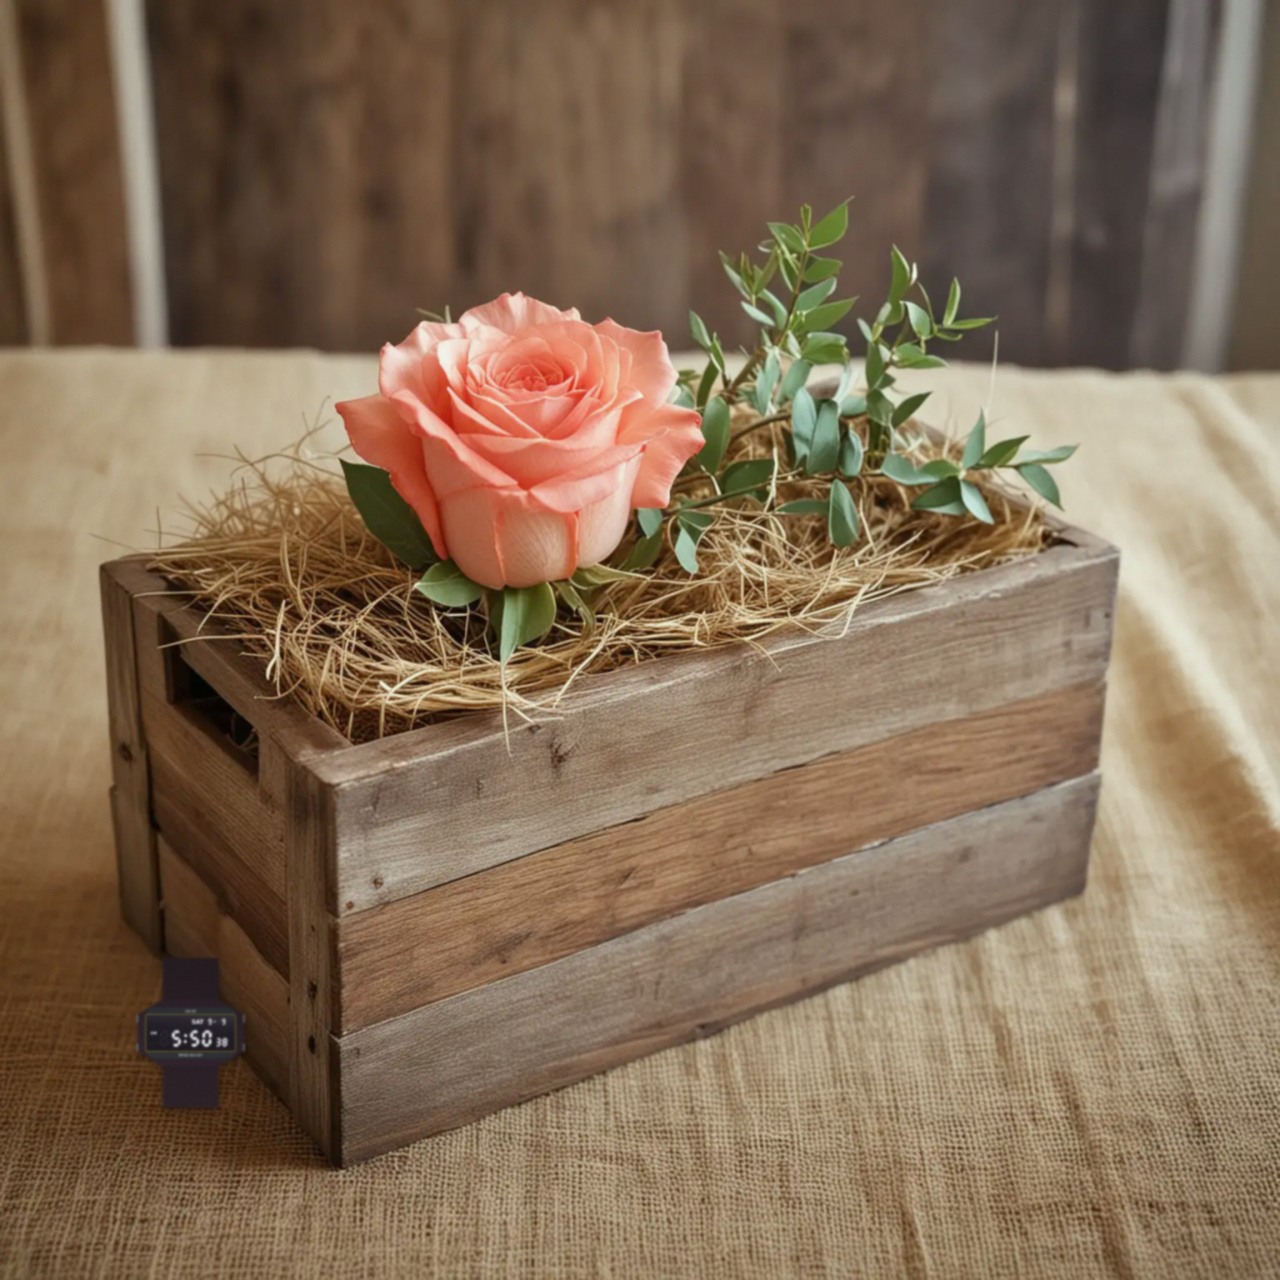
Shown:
5:50
